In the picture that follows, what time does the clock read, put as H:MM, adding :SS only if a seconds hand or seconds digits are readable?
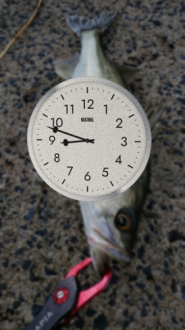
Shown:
8:48
